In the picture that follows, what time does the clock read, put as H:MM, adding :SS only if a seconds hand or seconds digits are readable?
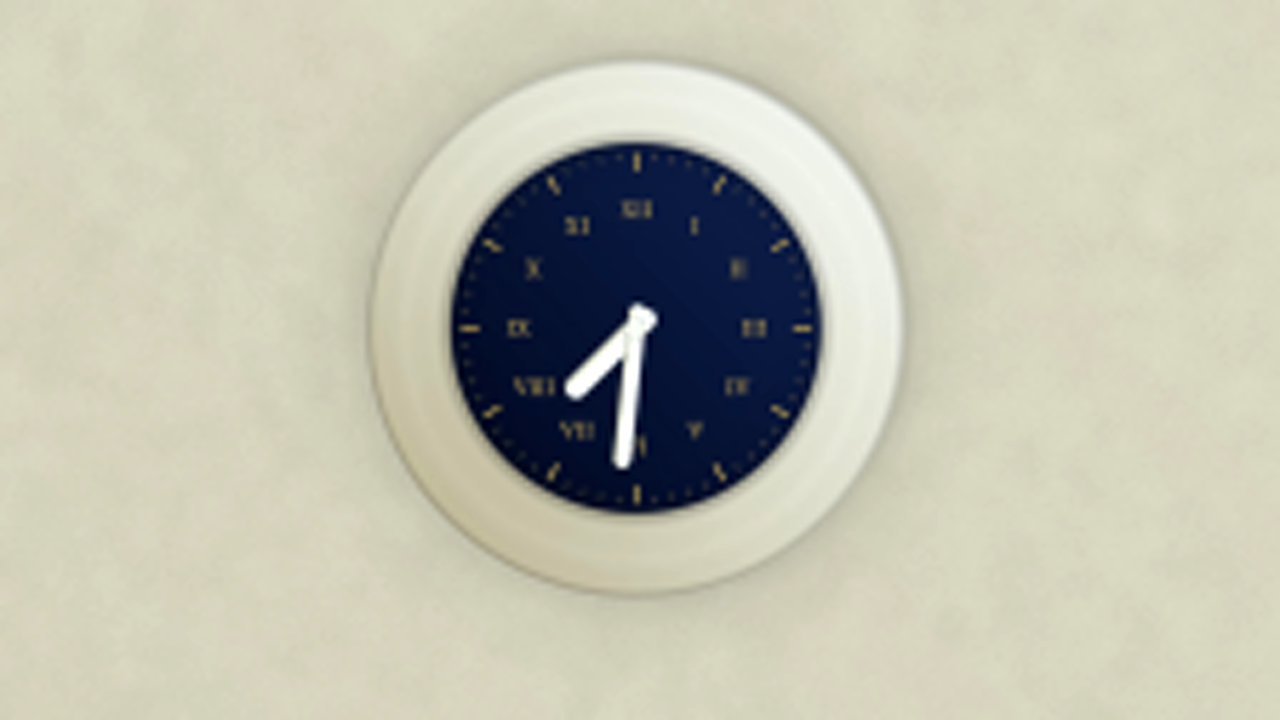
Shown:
7:31
